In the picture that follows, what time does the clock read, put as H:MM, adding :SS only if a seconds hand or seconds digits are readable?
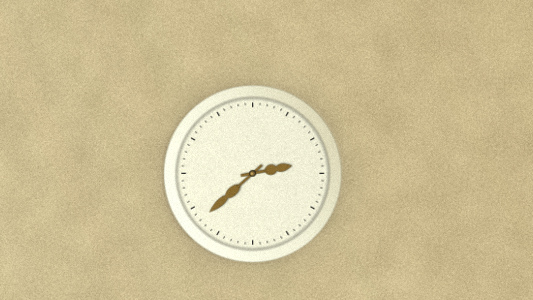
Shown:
2:38
